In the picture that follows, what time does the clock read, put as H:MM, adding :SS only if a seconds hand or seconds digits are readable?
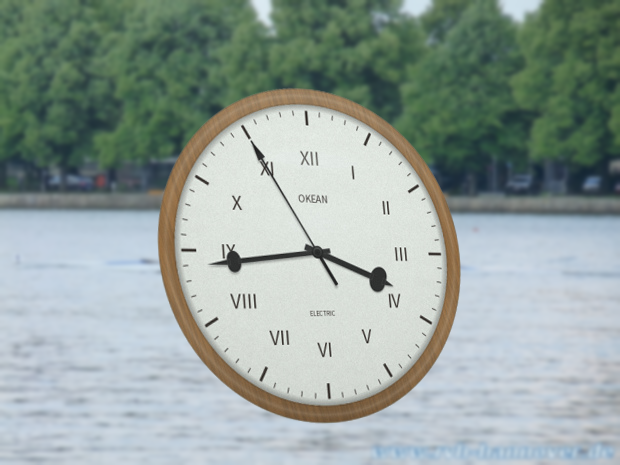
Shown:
3:43:55
